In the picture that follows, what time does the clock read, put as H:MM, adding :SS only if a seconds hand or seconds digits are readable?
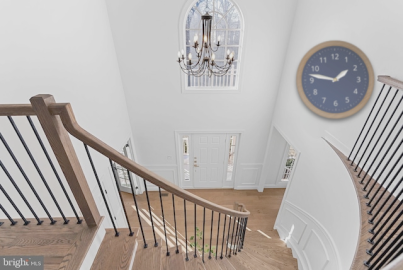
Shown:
1:47
